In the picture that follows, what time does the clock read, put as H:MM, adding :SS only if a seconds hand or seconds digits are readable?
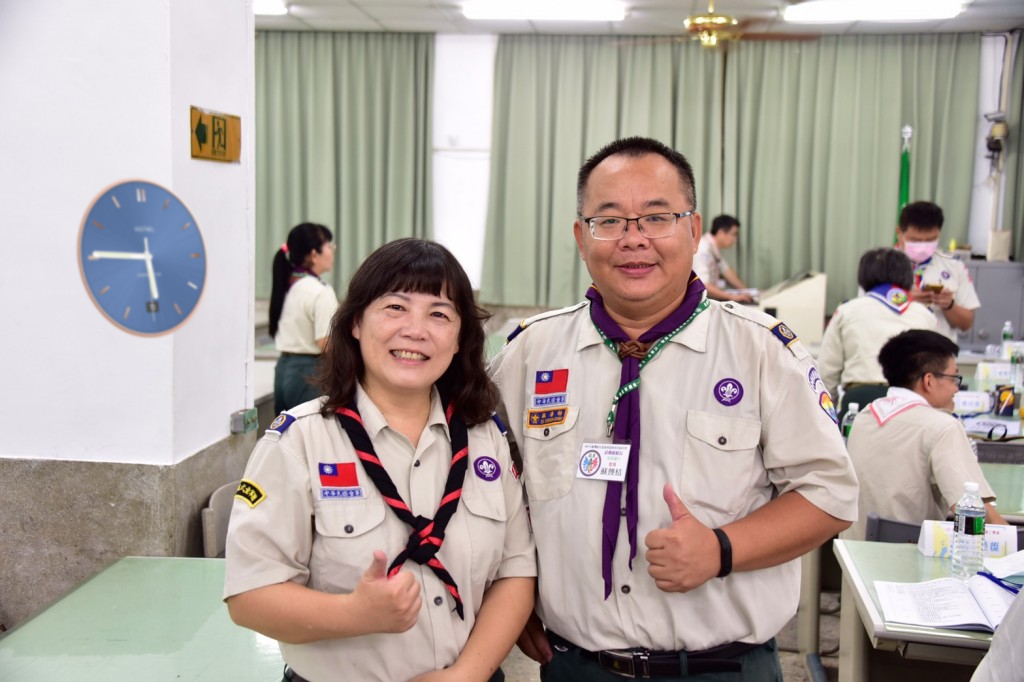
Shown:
5:45:30
